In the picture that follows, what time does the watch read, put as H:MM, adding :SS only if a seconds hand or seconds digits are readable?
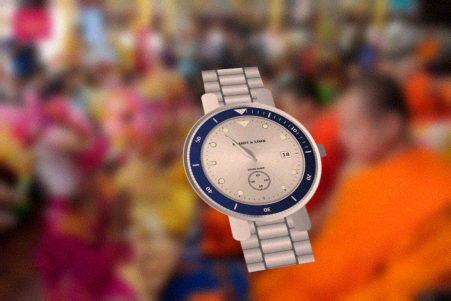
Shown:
10:54
